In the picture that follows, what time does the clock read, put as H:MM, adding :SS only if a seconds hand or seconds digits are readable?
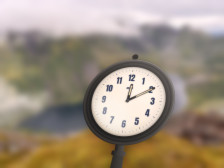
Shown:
12:10
